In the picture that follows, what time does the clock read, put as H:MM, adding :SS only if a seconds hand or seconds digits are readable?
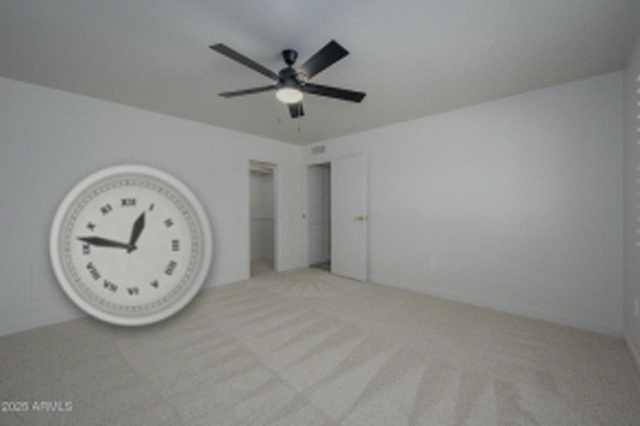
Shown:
12:47
